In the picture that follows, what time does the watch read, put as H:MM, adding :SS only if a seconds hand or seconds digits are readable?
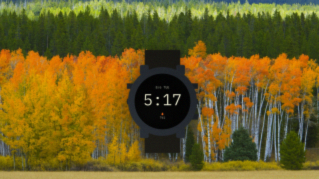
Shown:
5:17
